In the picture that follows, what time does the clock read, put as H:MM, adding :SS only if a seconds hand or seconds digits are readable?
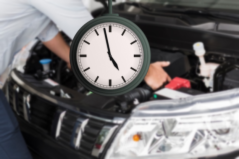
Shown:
4:58
